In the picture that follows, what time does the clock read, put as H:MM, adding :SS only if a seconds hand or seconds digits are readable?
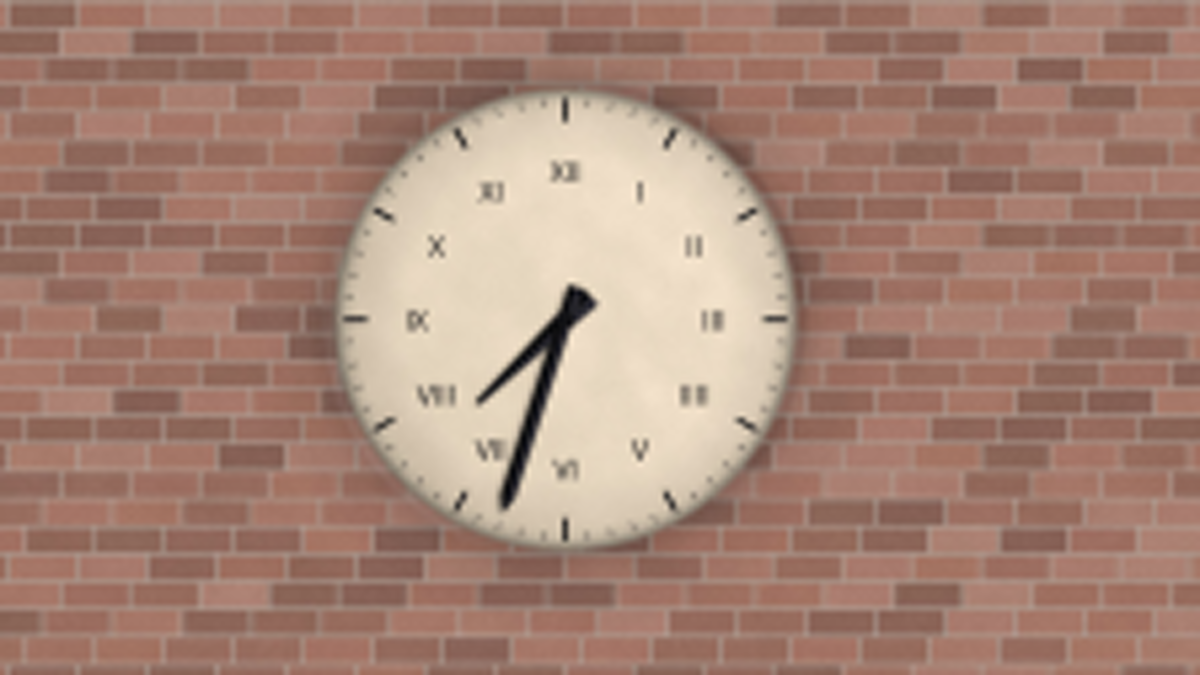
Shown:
7:33
